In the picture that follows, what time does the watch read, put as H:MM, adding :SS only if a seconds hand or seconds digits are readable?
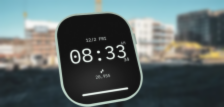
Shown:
8:33
